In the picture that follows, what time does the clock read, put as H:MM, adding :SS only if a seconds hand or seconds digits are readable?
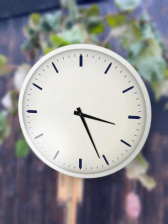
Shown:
3:26
